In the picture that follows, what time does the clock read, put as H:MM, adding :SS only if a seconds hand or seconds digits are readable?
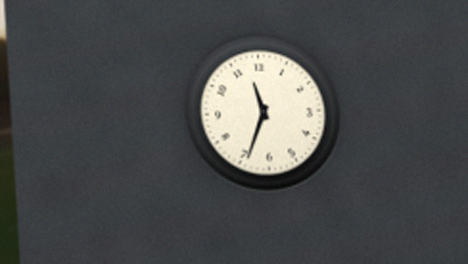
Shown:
11:34
